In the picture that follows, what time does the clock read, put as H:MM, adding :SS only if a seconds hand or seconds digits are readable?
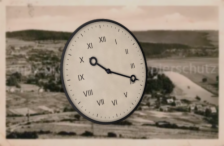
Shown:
10:19
